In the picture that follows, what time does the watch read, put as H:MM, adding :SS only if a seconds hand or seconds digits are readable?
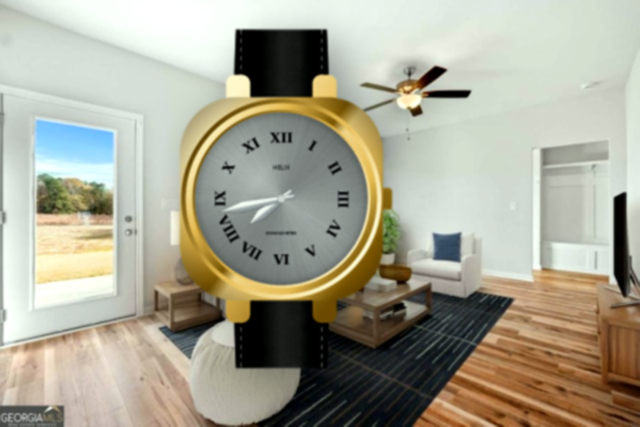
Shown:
7:43
